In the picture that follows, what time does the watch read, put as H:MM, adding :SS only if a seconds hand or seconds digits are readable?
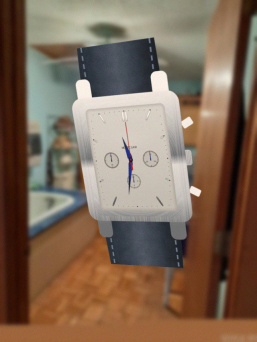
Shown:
11:32
